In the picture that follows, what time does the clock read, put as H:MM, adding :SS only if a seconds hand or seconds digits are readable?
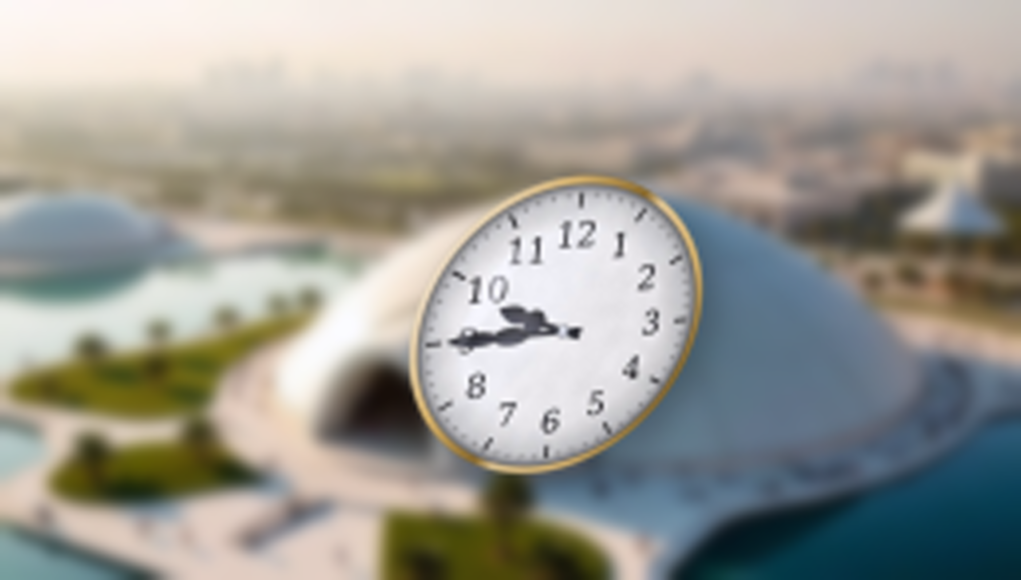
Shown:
9:45
